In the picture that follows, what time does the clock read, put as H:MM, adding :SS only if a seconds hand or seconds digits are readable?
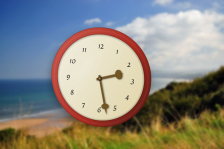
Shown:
2:28
